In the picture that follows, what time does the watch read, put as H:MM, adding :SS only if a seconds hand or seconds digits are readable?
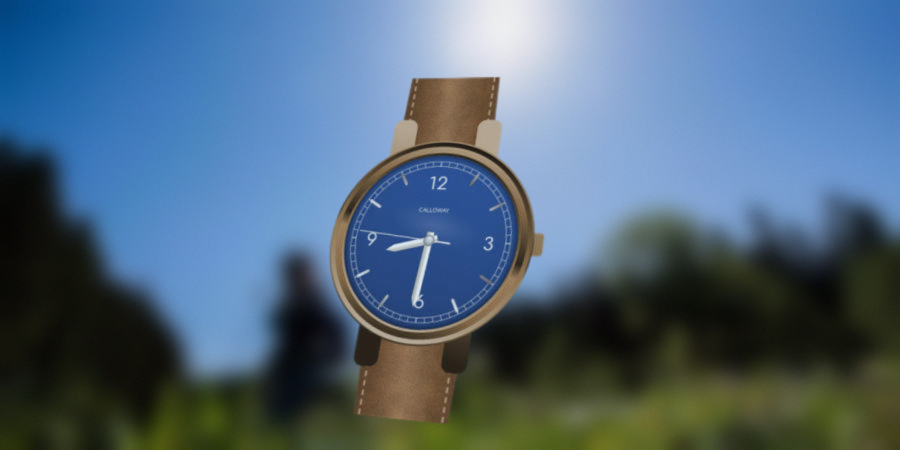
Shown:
8:30:46
